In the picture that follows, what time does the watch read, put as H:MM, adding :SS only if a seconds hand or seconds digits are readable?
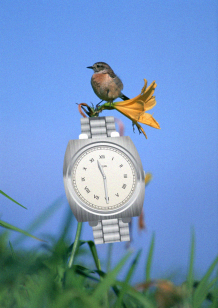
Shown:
11:30
